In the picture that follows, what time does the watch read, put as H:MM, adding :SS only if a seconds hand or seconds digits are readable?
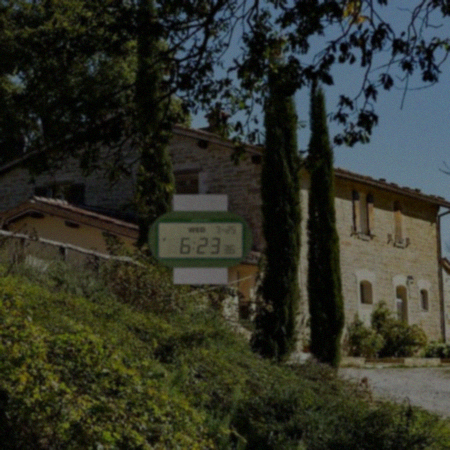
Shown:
6:23
